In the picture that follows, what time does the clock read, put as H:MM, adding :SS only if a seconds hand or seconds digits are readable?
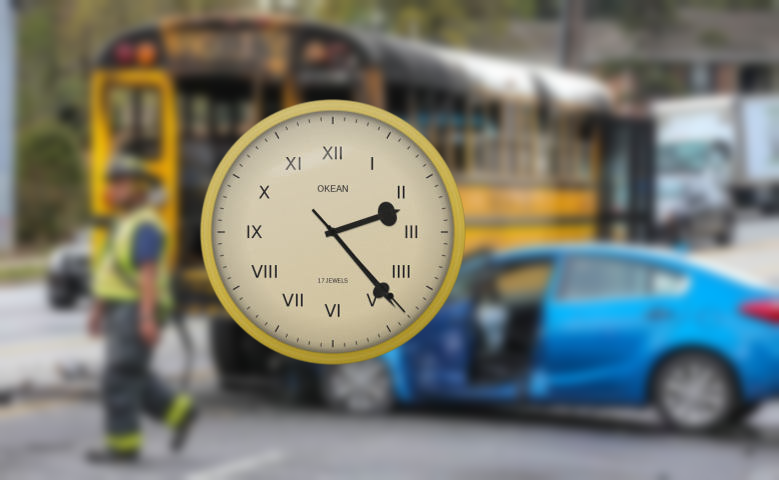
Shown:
2:23:23
